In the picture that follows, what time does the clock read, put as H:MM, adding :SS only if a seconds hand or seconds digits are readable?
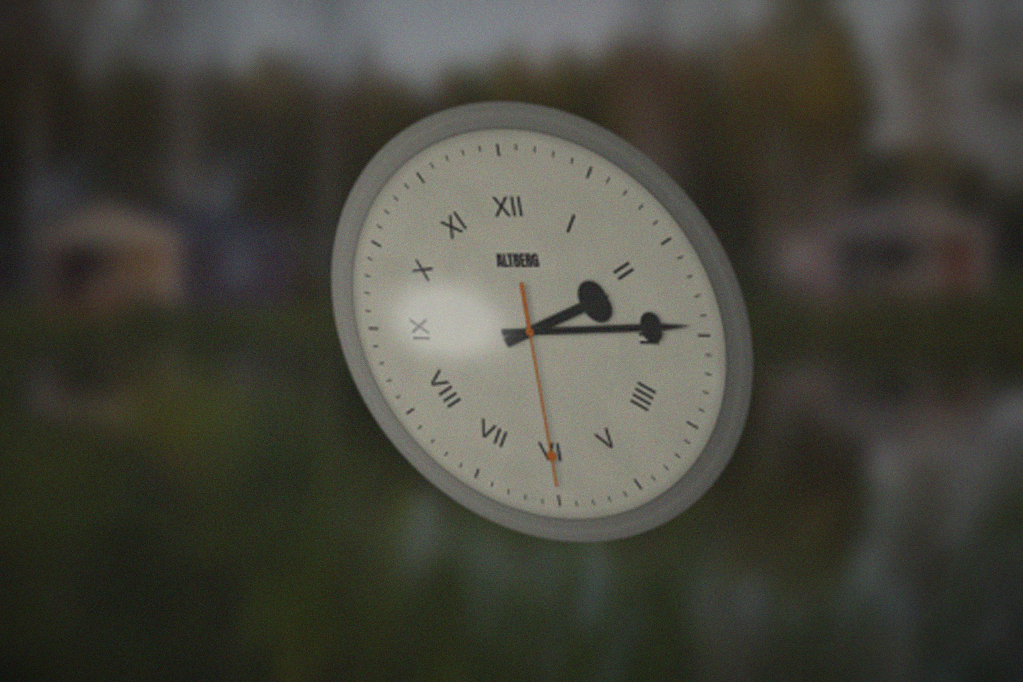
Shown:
2:14:30
